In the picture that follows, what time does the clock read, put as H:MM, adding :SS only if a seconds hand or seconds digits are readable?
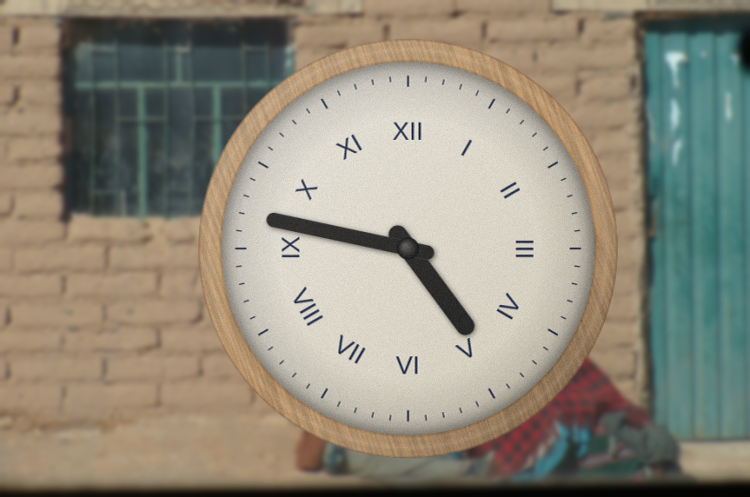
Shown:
4:47
